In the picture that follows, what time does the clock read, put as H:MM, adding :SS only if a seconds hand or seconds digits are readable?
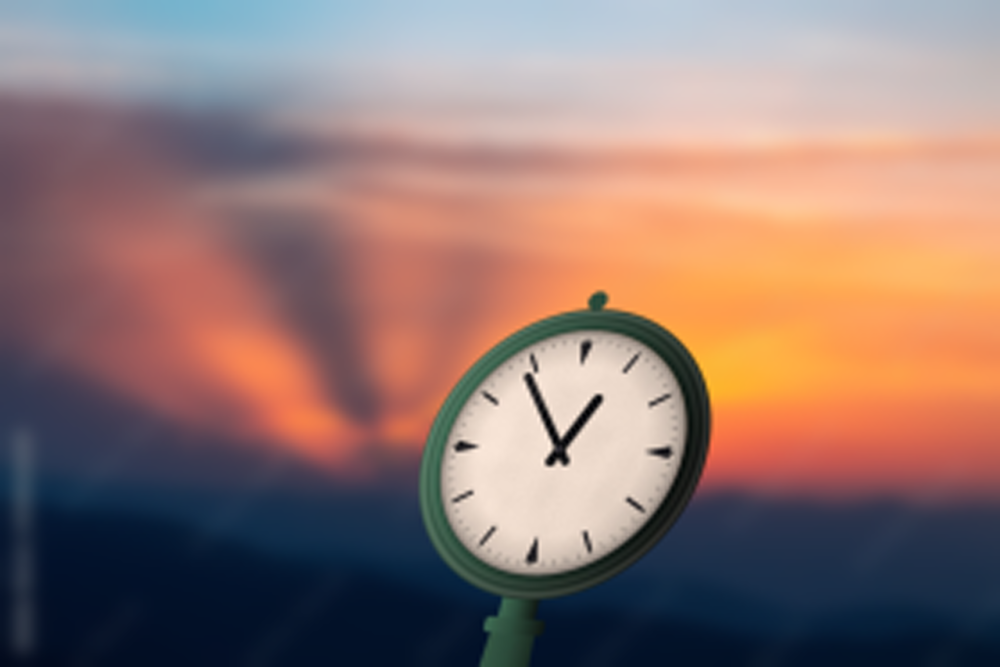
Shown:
12:54
